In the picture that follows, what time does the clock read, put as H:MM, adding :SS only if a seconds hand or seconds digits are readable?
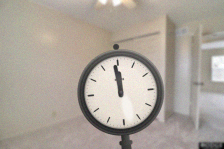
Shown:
11:59
